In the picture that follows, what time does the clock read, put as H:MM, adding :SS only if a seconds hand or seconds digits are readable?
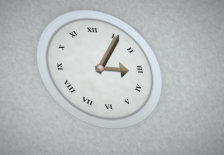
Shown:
3:06
